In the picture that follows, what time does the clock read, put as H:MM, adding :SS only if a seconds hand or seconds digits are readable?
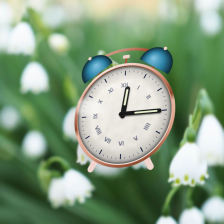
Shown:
12:15
